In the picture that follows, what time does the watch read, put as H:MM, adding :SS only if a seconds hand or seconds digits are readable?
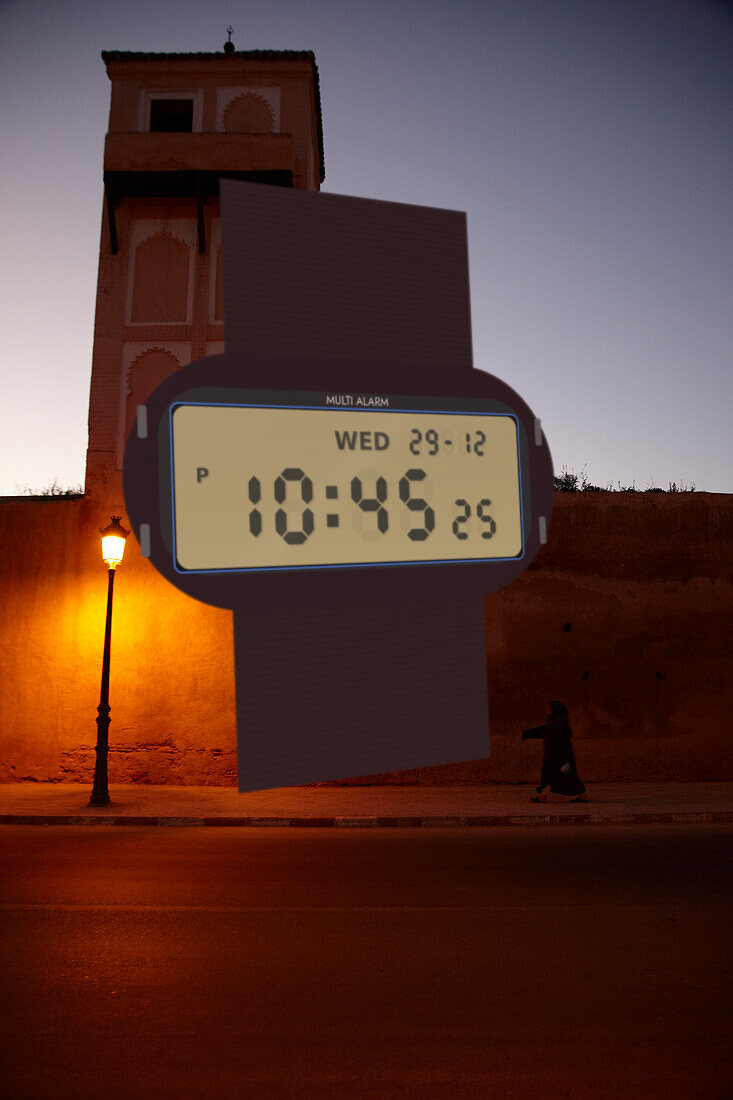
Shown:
10:45:25
